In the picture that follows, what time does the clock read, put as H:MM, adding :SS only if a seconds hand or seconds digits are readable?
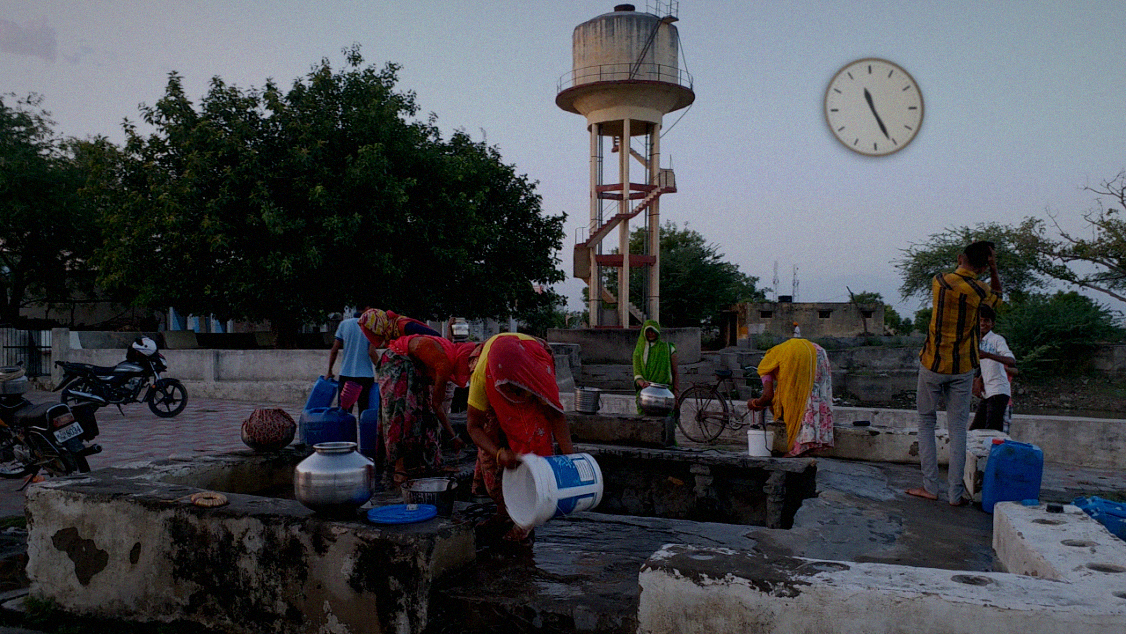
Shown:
11:26
